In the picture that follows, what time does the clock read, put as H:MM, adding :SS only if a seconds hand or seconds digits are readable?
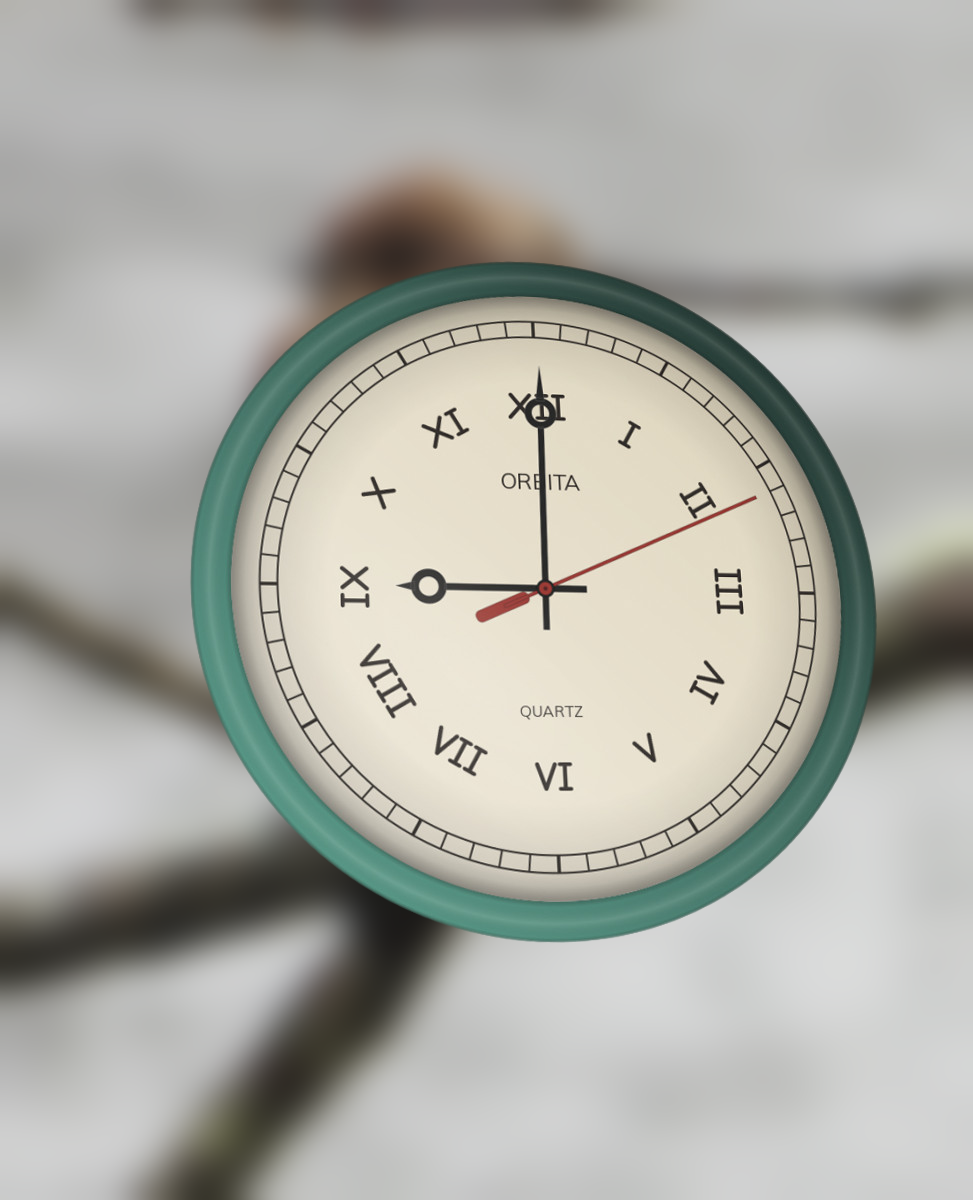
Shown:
9:00:11
